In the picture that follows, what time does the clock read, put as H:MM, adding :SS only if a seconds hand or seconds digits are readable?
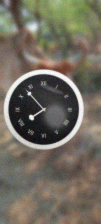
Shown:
7:53
